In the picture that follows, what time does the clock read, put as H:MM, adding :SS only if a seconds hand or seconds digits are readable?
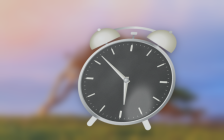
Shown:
5:52
